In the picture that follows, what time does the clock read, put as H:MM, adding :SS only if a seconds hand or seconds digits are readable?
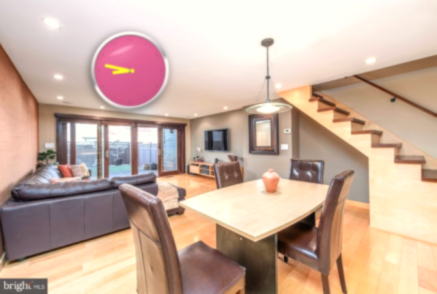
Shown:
8:47
